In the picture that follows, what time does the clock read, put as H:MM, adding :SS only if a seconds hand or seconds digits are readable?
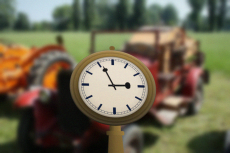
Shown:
2:56
